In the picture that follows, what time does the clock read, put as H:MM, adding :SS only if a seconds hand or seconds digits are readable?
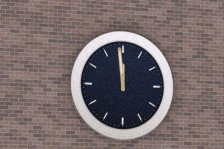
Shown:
11:59
